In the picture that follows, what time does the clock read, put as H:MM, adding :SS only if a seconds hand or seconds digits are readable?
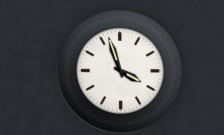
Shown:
3:57
